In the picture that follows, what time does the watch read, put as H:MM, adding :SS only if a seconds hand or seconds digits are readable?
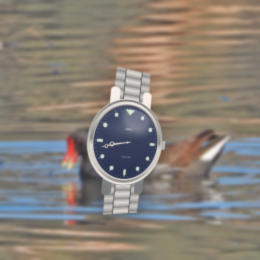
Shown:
8:43
